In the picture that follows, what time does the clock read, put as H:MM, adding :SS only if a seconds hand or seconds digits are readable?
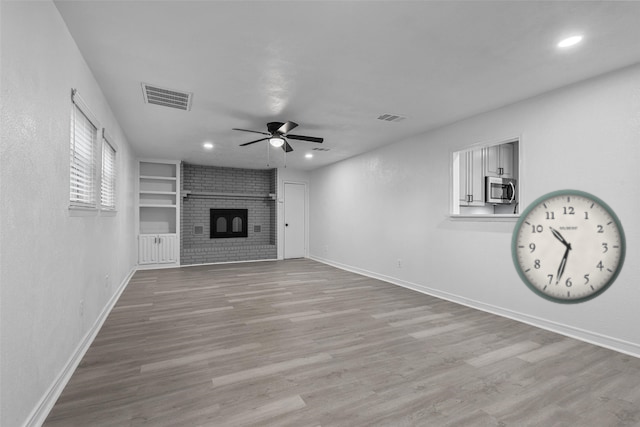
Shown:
10:33
